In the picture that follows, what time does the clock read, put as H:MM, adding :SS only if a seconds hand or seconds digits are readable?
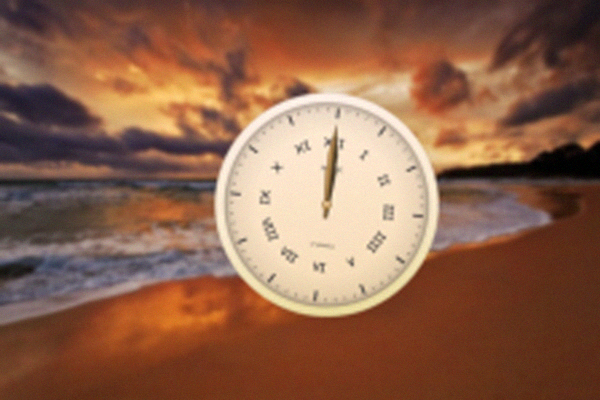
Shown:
12:00
